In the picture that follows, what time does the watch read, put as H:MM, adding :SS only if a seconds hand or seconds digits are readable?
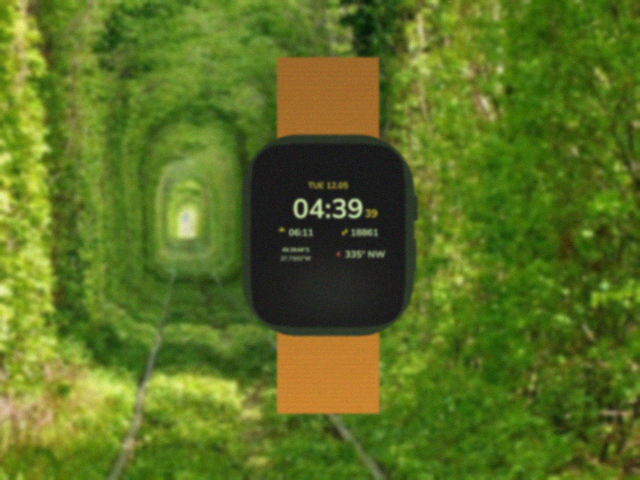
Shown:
4:39
